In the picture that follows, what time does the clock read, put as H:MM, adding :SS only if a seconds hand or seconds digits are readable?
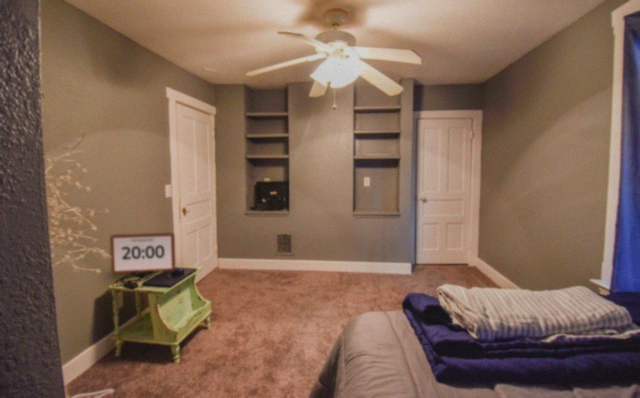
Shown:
20:00
